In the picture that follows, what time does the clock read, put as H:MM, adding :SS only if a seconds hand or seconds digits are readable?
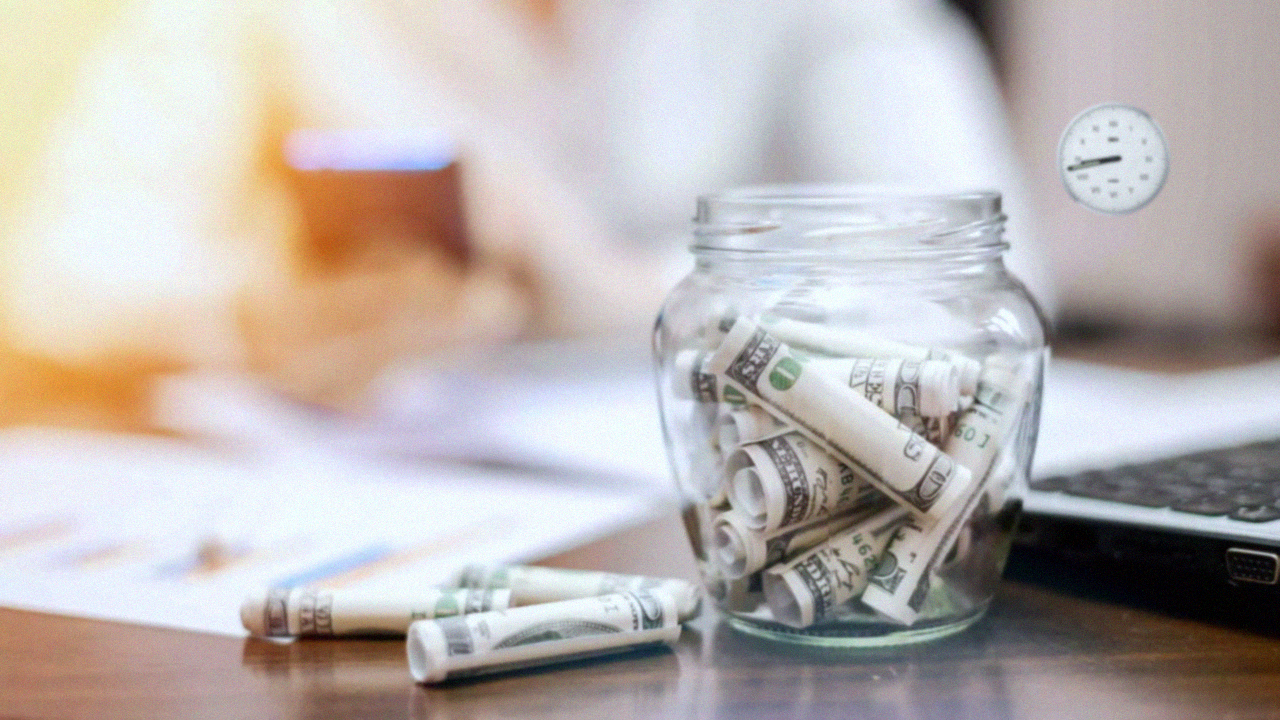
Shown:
8:43
